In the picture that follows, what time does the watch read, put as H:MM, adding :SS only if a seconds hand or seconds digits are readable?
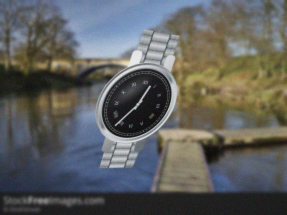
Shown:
12:36
